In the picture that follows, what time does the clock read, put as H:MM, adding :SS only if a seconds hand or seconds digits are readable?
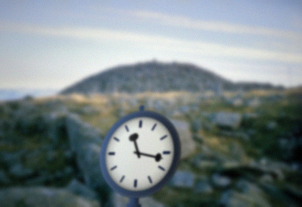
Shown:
11:17
